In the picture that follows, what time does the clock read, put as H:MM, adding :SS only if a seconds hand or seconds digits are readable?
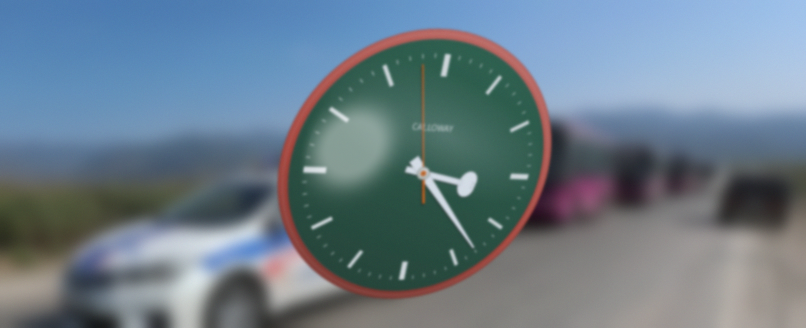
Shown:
3:22:58
